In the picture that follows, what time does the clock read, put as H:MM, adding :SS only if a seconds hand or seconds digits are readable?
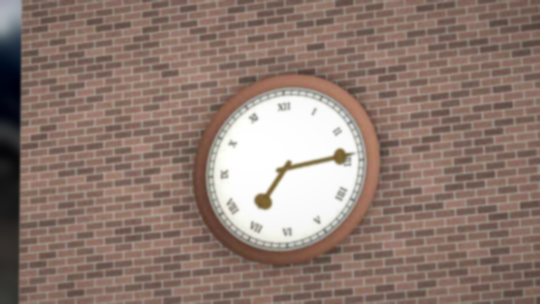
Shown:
7:14
